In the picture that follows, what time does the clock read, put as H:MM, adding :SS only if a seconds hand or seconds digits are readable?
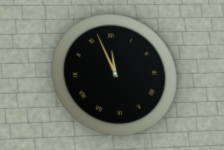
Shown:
11:57
